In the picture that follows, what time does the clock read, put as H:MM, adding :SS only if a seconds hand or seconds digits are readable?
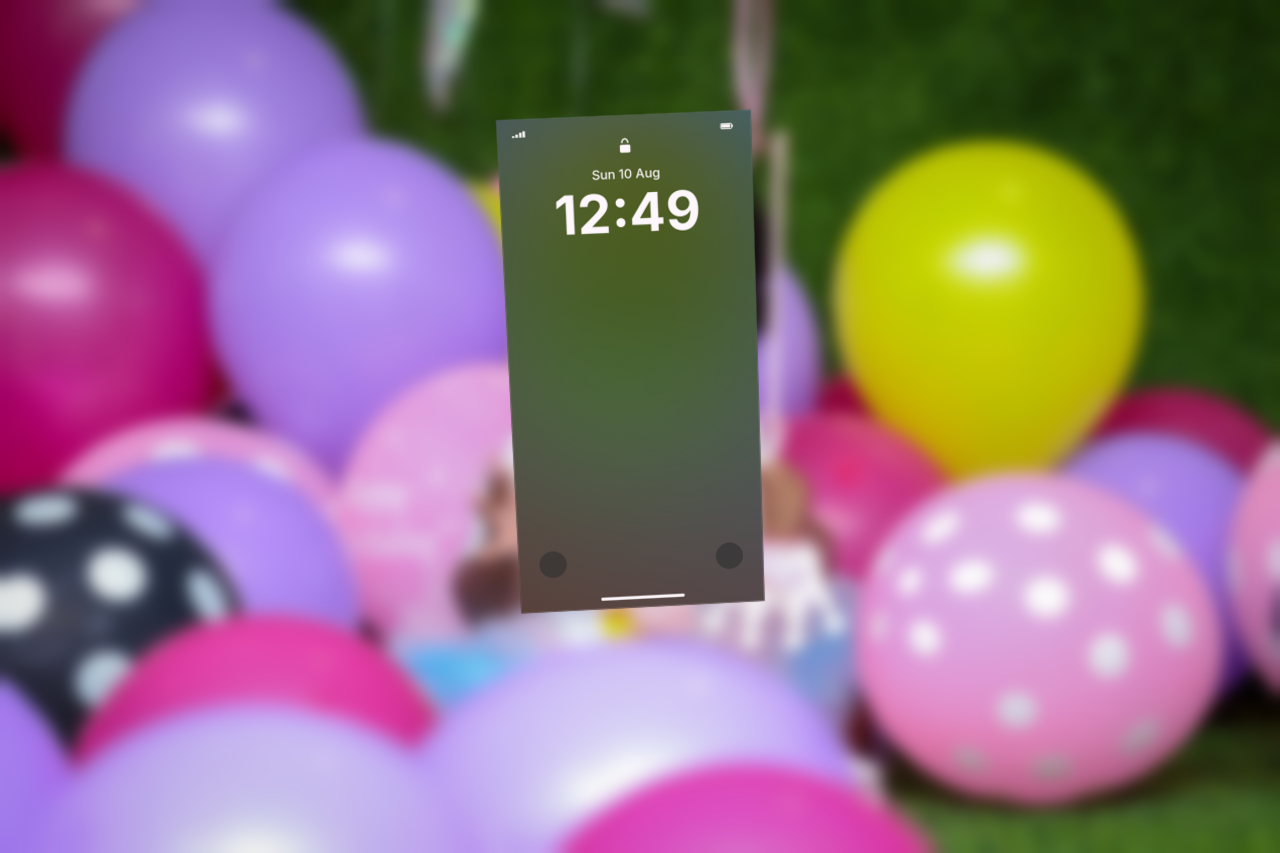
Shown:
12:49
